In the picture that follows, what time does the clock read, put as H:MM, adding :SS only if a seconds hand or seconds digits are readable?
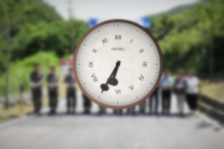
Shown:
6:35
